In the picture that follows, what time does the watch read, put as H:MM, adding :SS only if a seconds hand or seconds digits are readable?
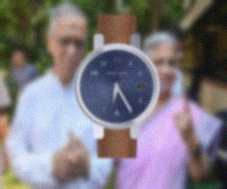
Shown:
6:25
